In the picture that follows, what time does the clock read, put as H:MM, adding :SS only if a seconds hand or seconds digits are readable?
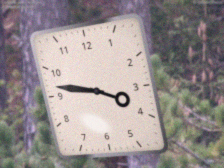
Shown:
3:47
